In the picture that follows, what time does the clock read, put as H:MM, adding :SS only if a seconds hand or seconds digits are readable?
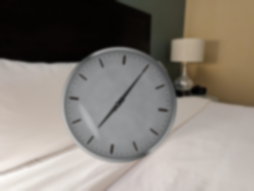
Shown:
7:05
